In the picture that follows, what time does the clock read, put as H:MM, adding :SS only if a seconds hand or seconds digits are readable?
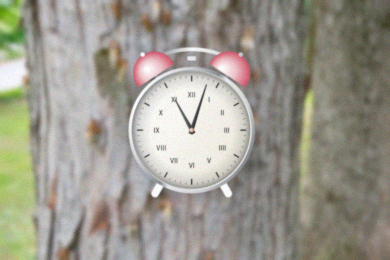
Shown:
11:03
